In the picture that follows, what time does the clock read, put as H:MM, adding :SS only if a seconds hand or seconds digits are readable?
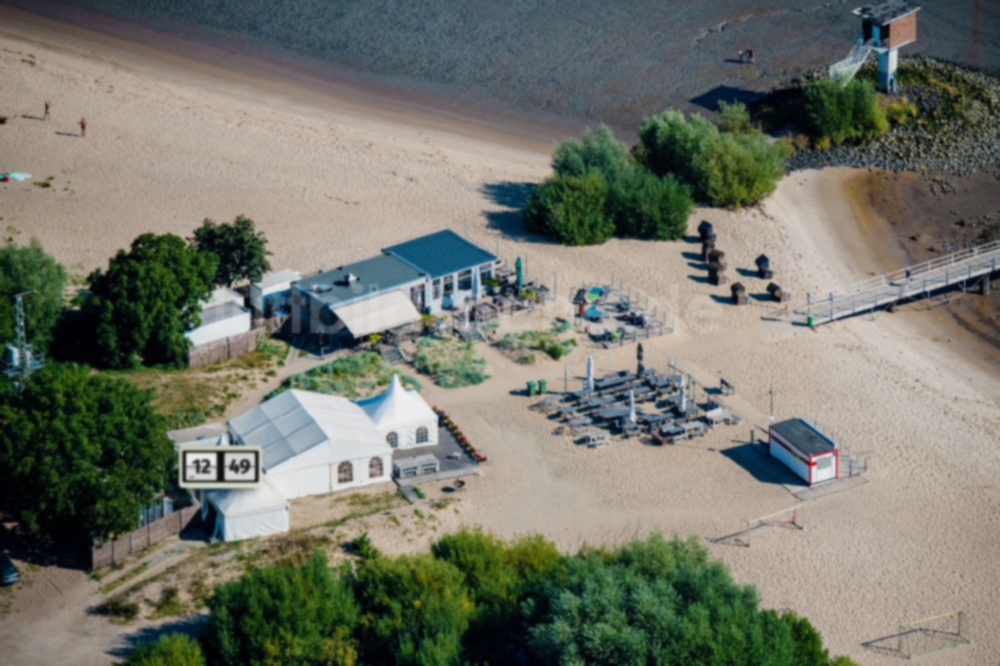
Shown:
12:49
